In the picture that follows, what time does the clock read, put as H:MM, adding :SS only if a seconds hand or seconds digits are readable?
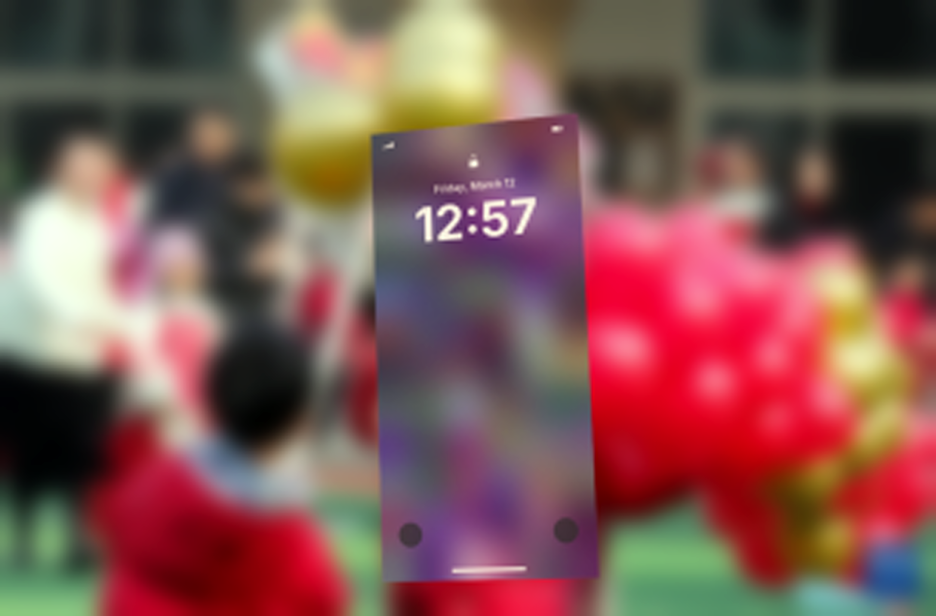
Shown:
12:57
